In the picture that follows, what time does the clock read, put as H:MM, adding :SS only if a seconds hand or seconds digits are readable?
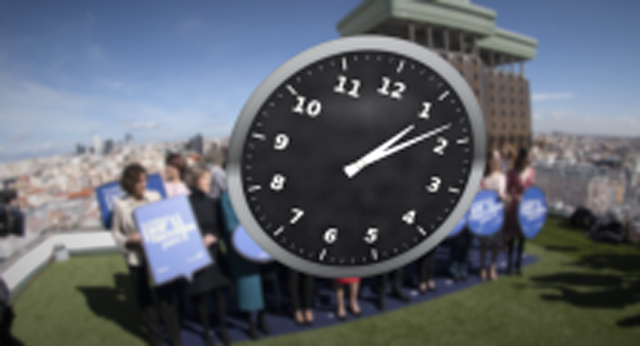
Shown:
1:08
